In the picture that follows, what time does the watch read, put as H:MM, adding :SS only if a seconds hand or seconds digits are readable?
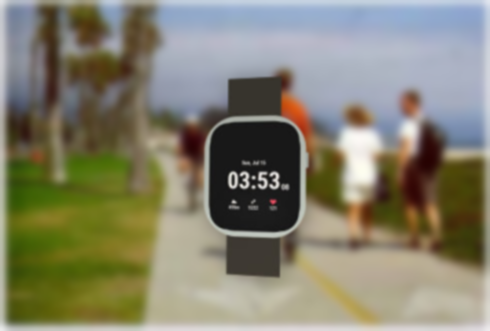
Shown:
3:53
